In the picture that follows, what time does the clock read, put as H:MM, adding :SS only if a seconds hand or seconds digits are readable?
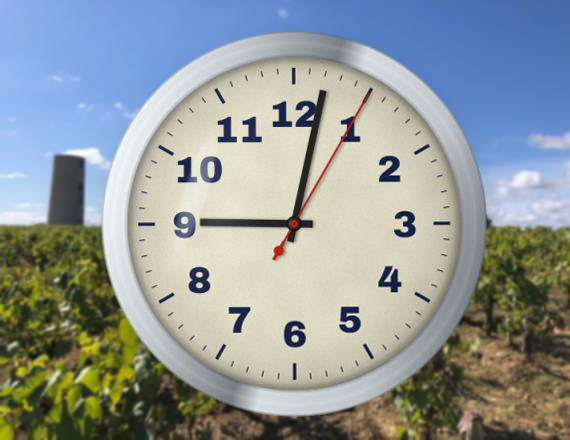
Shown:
9:02:05
